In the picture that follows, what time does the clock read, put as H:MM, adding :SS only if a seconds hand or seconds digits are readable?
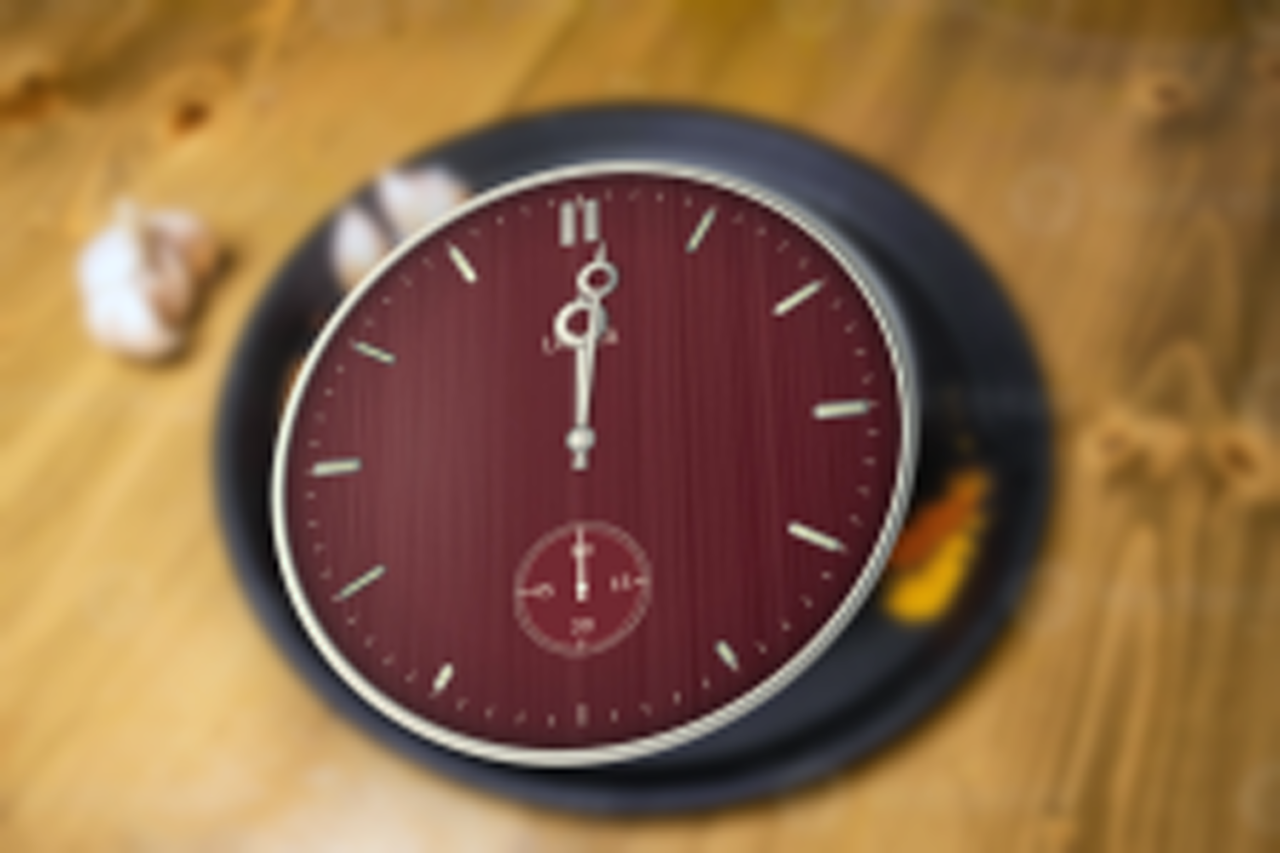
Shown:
12:01
